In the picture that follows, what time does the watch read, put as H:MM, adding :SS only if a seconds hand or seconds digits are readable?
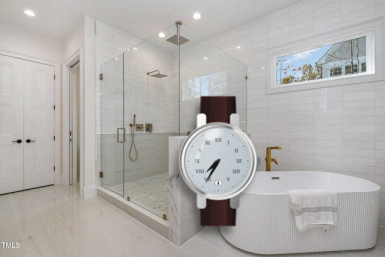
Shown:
7:35
